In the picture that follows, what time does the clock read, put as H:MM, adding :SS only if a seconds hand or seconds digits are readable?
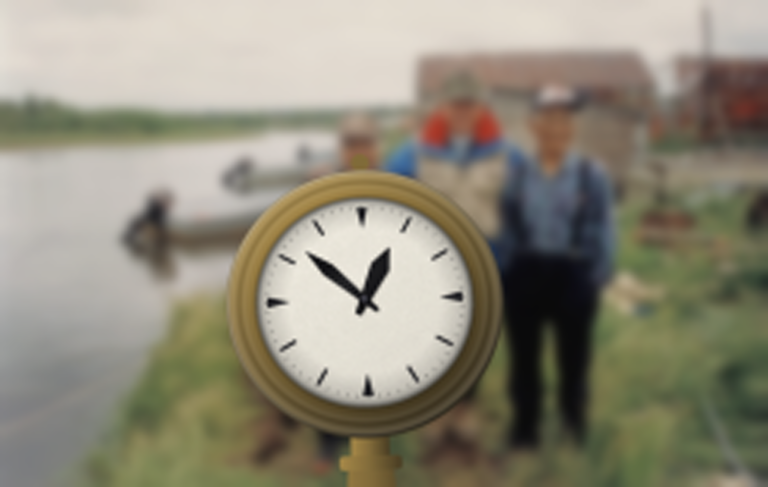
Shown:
12:52
